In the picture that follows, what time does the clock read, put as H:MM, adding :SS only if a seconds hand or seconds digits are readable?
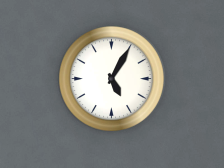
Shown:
5:05
